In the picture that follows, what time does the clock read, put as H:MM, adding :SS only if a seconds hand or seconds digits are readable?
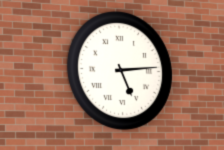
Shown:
5:14
